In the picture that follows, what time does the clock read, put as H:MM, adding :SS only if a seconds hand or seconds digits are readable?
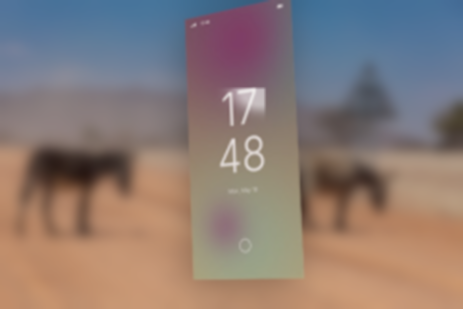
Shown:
17:48
